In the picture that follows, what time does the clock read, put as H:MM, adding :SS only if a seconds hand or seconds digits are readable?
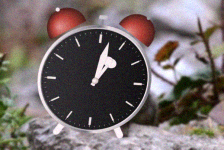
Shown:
1:02
